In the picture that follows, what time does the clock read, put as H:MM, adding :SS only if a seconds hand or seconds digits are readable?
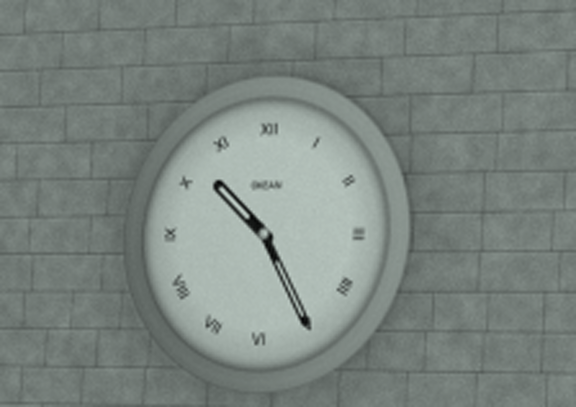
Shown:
10:25
